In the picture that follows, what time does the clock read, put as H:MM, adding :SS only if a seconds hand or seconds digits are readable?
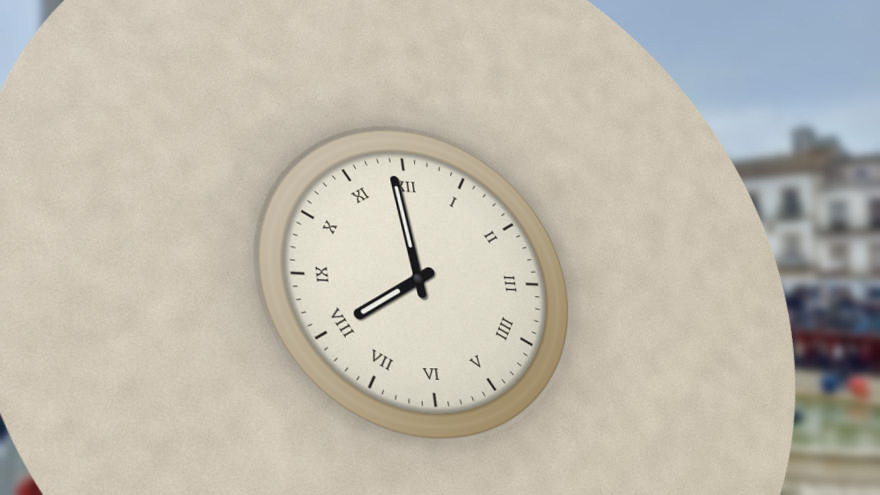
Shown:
7:59
